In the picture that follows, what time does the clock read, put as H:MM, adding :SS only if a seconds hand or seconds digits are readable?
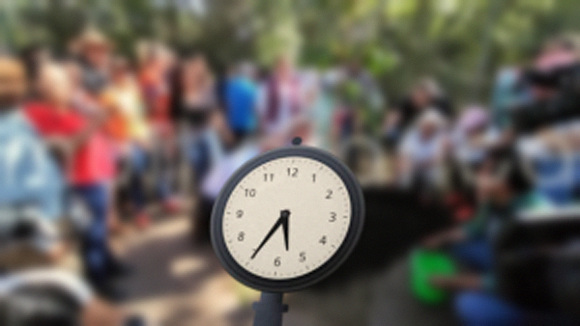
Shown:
5:35
